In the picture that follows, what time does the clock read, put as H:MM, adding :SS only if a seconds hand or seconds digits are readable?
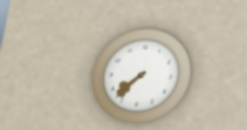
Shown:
7:37
